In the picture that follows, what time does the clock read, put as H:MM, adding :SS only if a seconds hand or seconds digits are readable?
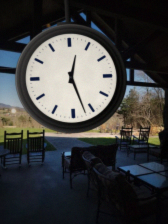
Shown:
12:27
